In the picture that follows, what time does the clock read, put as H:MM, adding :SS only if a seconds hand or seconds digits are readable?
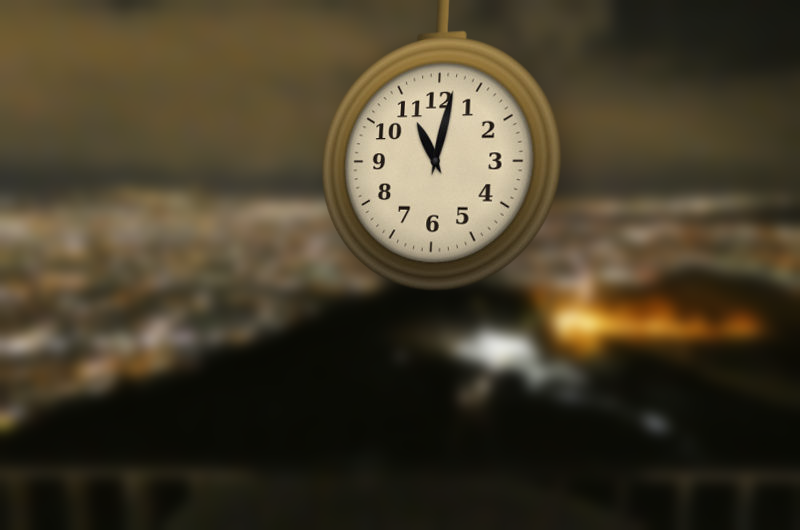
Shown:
11:02
